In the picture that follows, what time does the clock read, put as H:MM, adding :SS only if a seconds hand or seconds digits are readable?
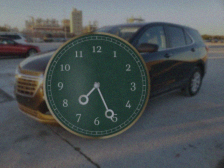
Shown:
7:26
